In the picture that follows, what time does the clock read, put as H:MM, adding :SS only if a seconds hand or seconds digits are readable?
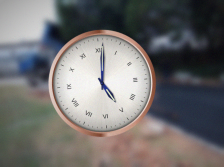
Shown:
5:01
